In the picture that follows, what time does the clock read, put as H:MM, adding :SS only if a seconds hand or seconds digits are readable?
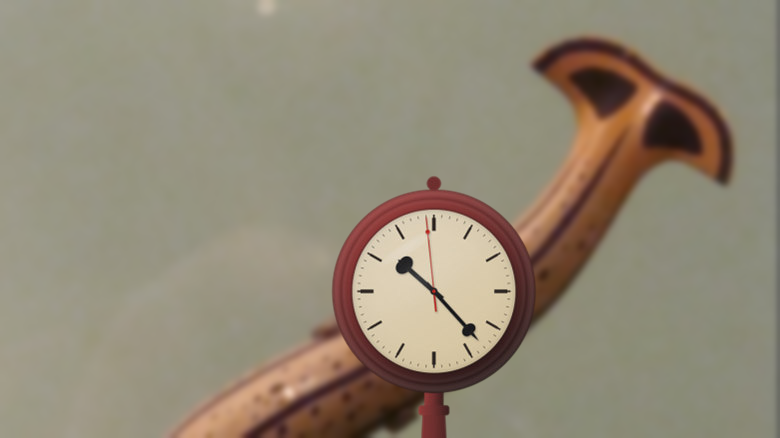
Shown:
10:22:59
